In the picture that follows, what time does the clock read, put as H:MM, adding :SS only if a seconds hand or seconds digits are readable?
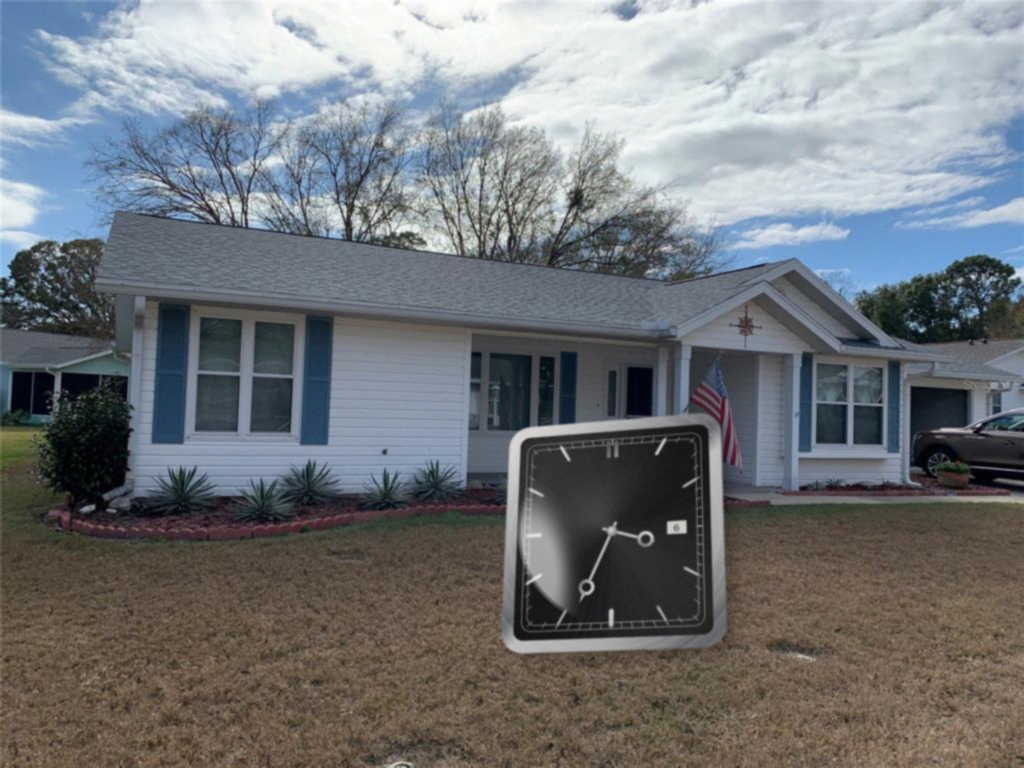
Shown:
3:34
